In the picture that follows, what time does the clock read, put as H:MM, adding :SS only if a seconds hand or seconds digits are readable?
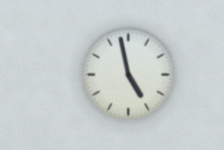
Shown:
4:58
